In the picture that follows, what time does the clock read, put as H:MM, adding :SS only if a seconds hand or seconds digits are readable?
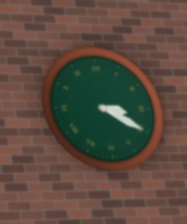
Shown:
3:20
